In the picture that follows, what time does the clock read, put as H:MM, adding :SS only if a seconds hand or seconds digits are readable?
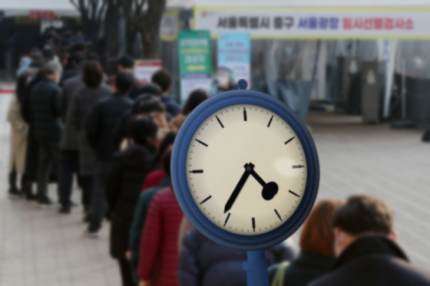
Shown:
4:36
